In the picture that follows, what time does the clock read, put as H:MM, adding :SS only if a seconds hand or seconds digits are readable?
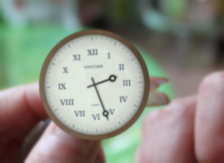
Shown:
2:27
